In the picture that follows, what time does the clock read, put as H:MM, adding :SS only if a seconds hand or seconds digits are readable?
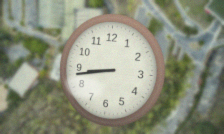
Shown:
8:43
